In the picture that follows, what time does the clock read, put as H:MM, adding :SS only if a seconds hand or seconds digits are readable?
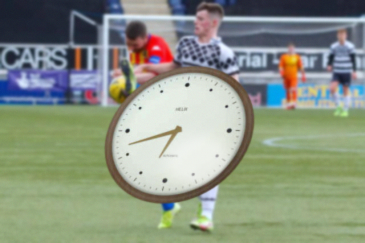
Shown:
6:42
